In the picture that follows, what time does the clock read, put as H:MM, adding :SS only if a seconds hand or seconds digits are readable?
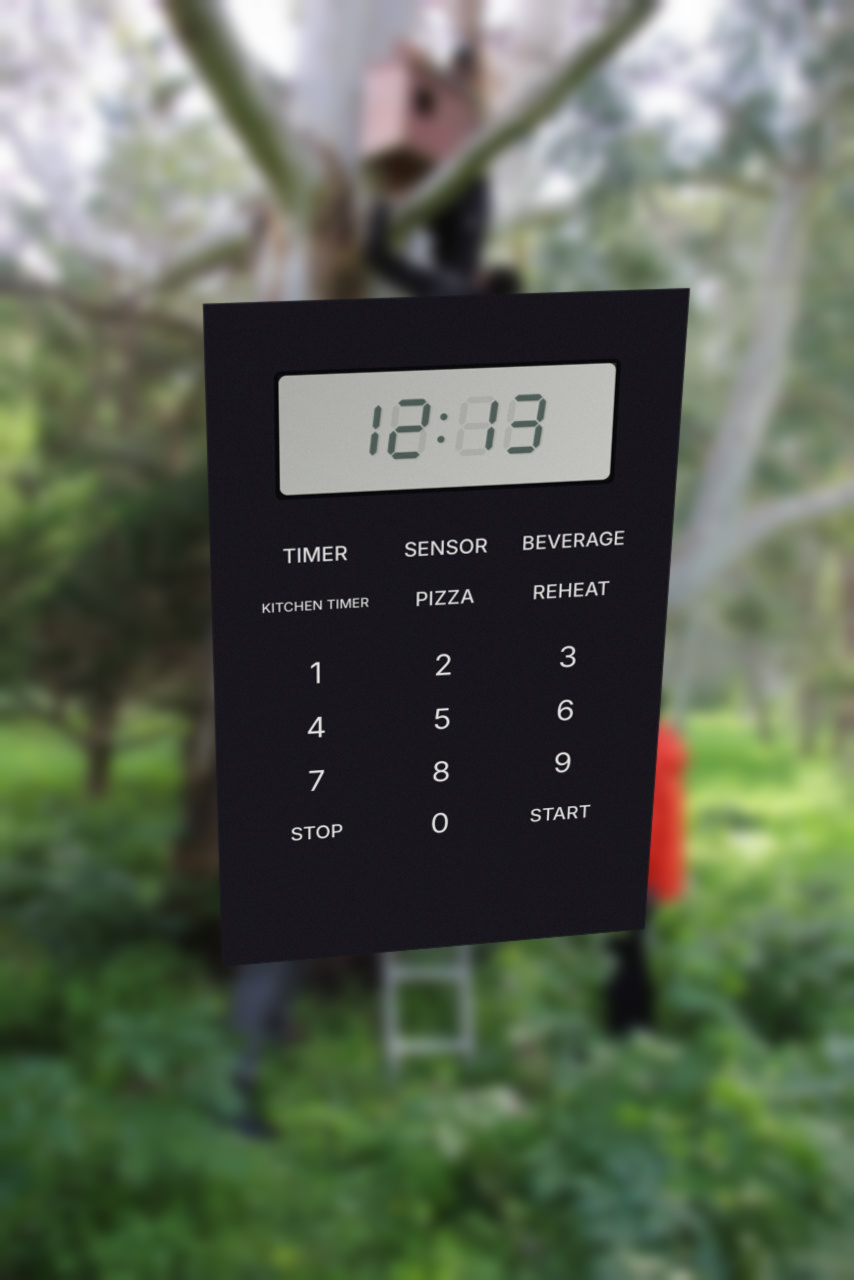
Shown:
12:13
